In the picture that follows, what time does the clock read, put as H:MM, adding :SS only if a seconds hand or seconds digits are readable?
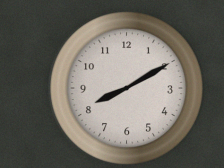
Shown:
8:10
